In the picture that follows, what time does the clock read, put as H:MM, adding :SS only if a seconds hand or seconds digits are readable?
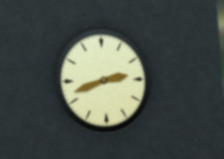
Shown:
2:42
